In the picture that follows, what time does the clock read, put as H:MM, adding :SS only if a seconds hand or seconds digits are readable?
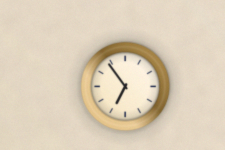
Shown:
6:54
